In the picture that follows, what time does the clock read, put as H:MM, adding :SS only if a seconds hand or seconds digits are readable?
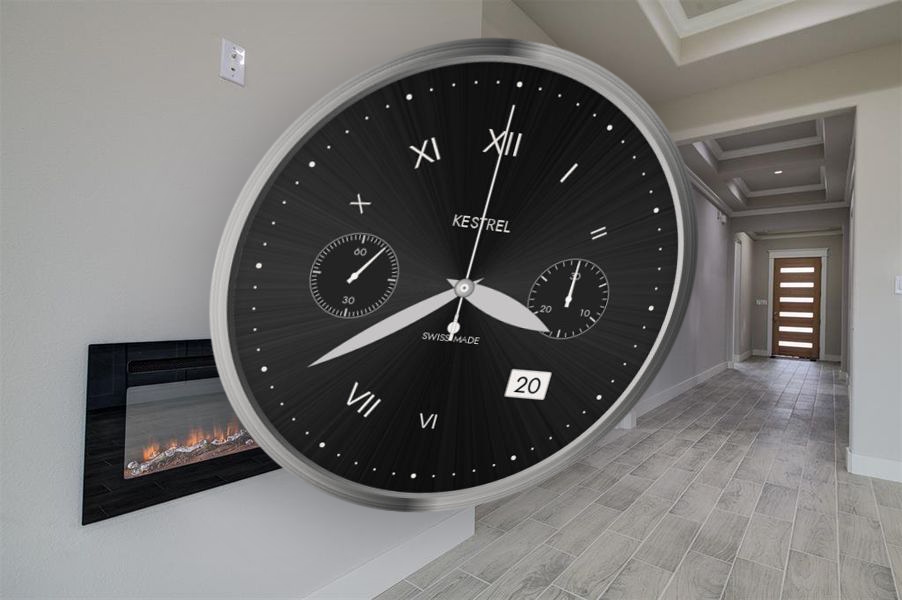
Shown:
3:39:06
